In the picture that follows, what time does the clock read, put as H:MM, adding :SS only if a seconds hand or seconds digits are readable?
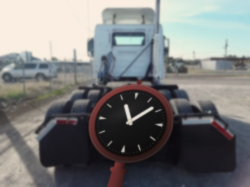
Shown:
11:08
